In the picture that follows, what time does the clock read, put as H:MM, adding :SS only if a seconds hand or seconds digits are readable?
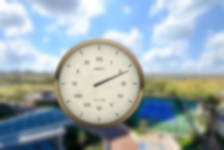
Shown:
2:11
